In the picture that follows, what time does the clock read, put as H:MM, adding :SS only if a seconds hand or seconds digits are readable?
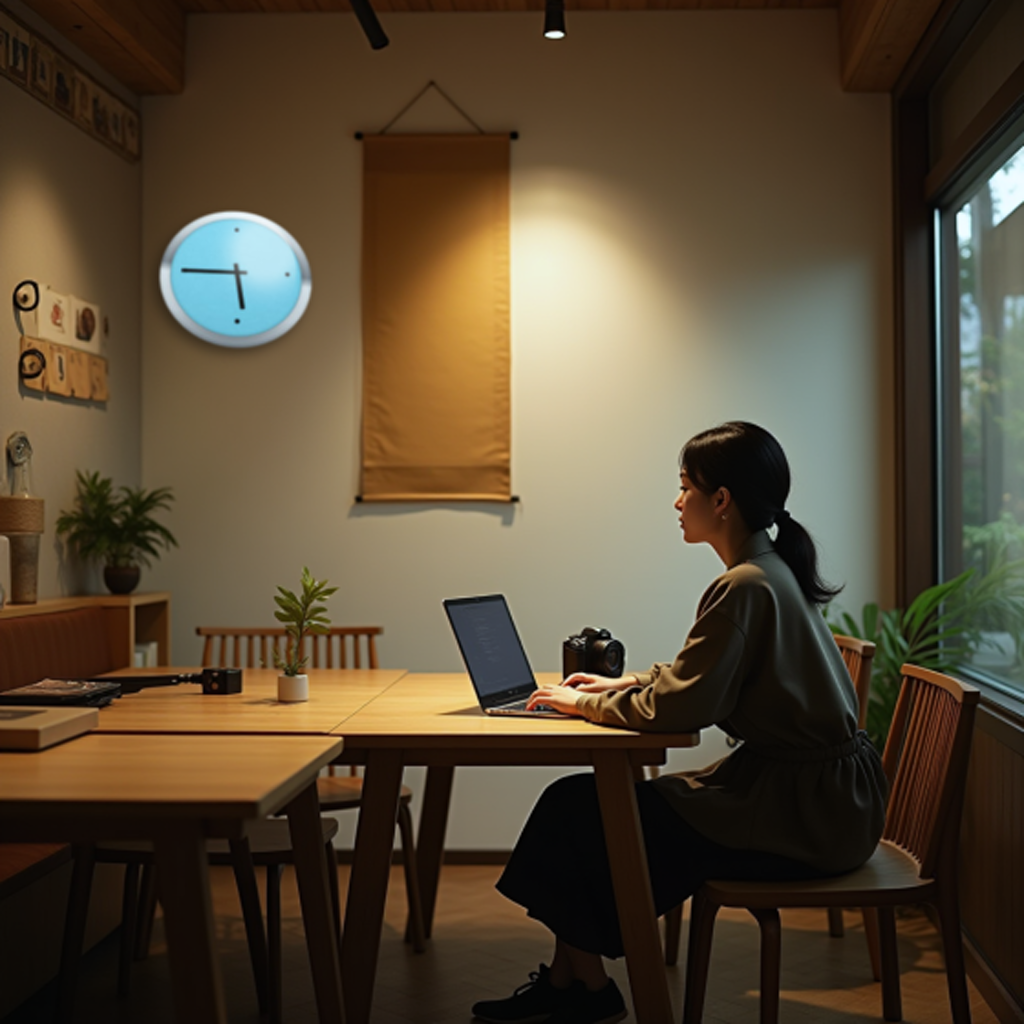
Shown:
5:45
